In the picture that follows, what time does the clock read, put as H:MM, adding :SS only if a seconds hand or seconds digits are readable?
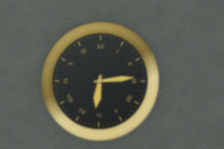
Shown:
6:14
